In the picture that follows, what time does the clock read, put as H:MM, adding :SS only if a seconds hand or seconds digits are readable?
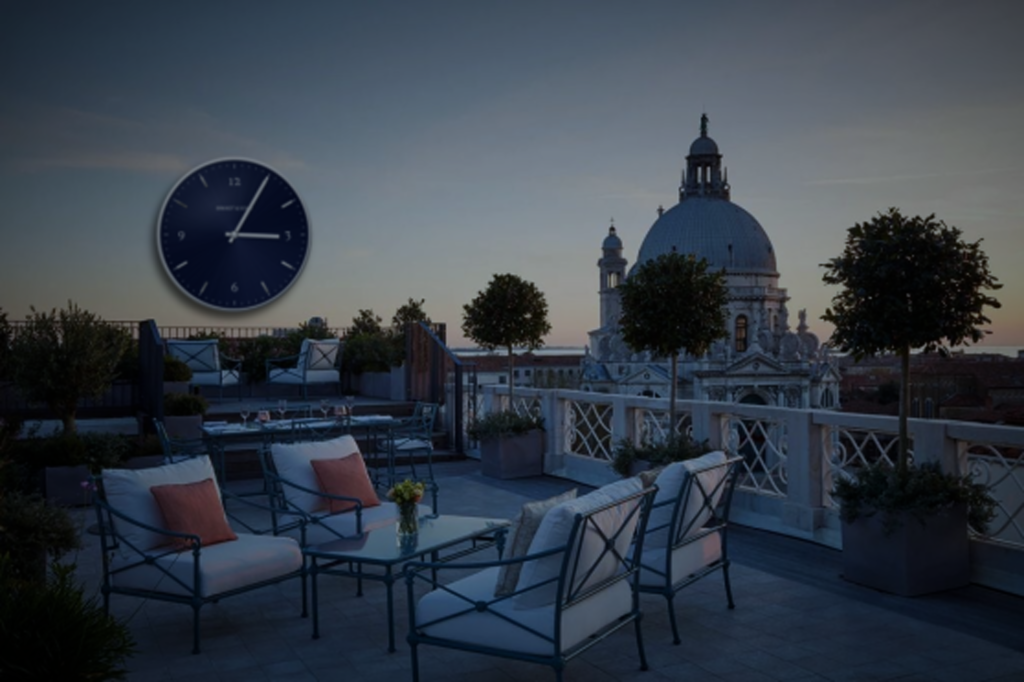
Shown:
3:05
